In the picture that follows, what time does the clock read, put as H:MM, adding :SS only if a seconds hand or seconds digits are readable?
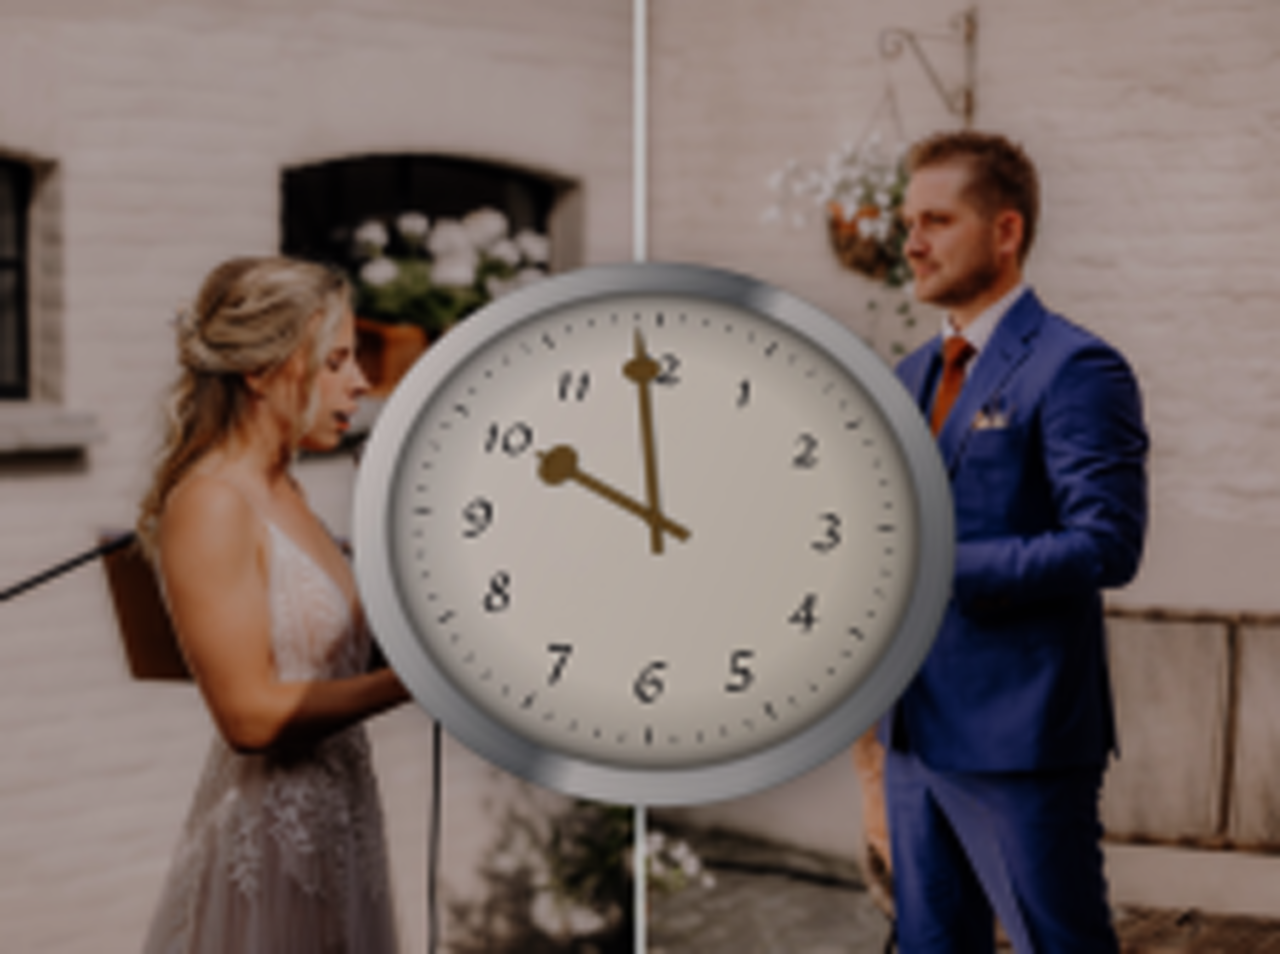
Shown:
9:59
